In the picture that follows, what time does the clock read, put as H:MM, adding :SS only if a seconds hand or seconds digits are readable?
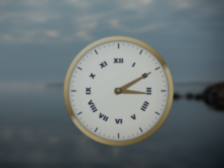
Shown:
3:10
